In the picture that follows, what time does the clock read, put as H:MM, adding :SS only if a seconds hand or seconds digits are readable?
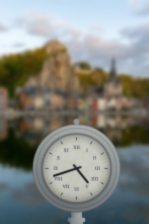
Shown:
4:42
